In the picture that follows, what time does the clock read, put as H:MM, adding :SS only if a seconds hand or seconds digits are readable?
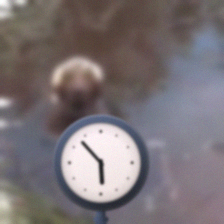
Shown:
5:53
